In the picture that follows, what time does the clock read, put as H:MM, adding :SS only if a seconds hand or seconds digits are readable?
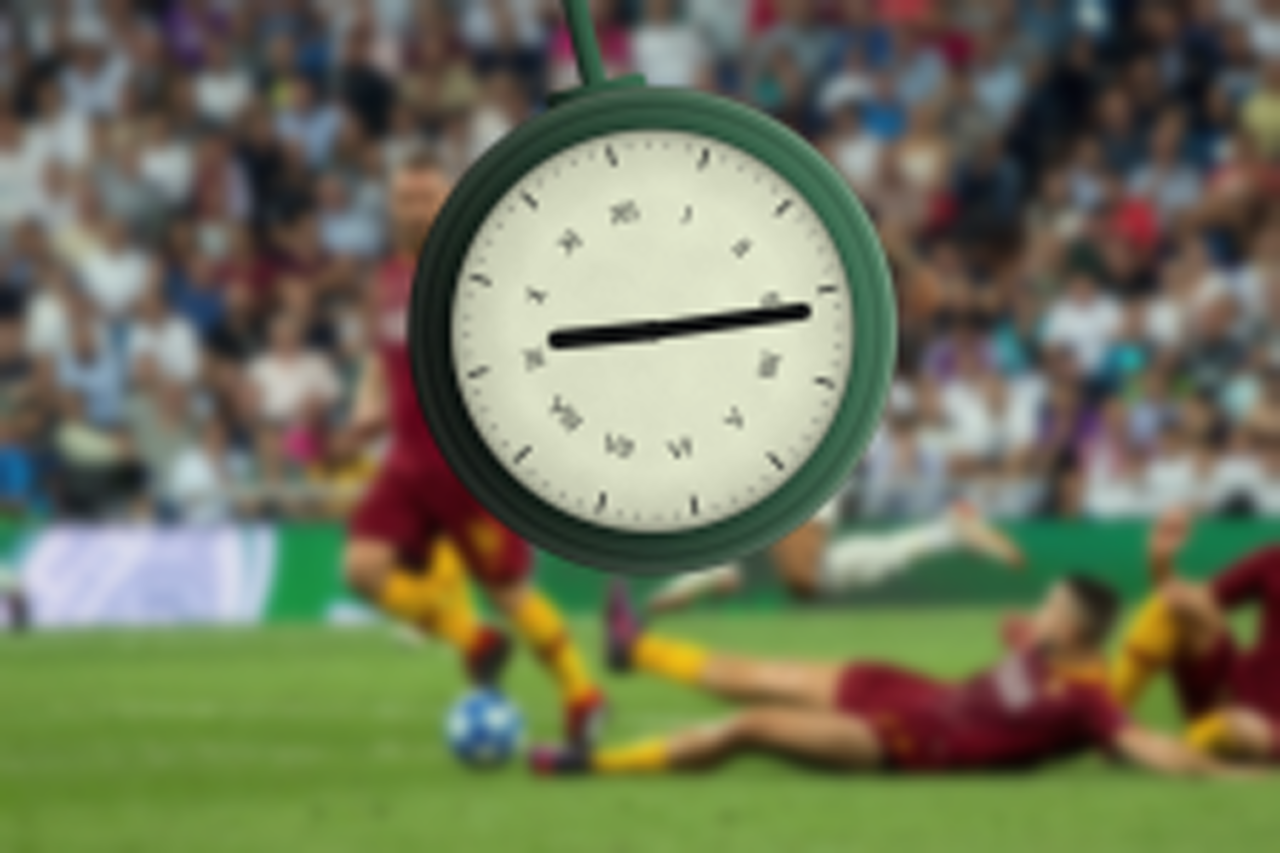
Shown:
9:16
